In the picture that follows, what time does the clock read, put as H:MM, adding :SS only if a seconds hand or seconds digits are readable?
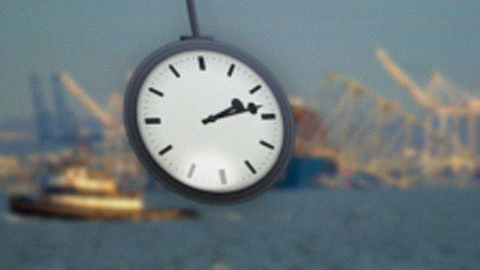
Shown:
2:13
